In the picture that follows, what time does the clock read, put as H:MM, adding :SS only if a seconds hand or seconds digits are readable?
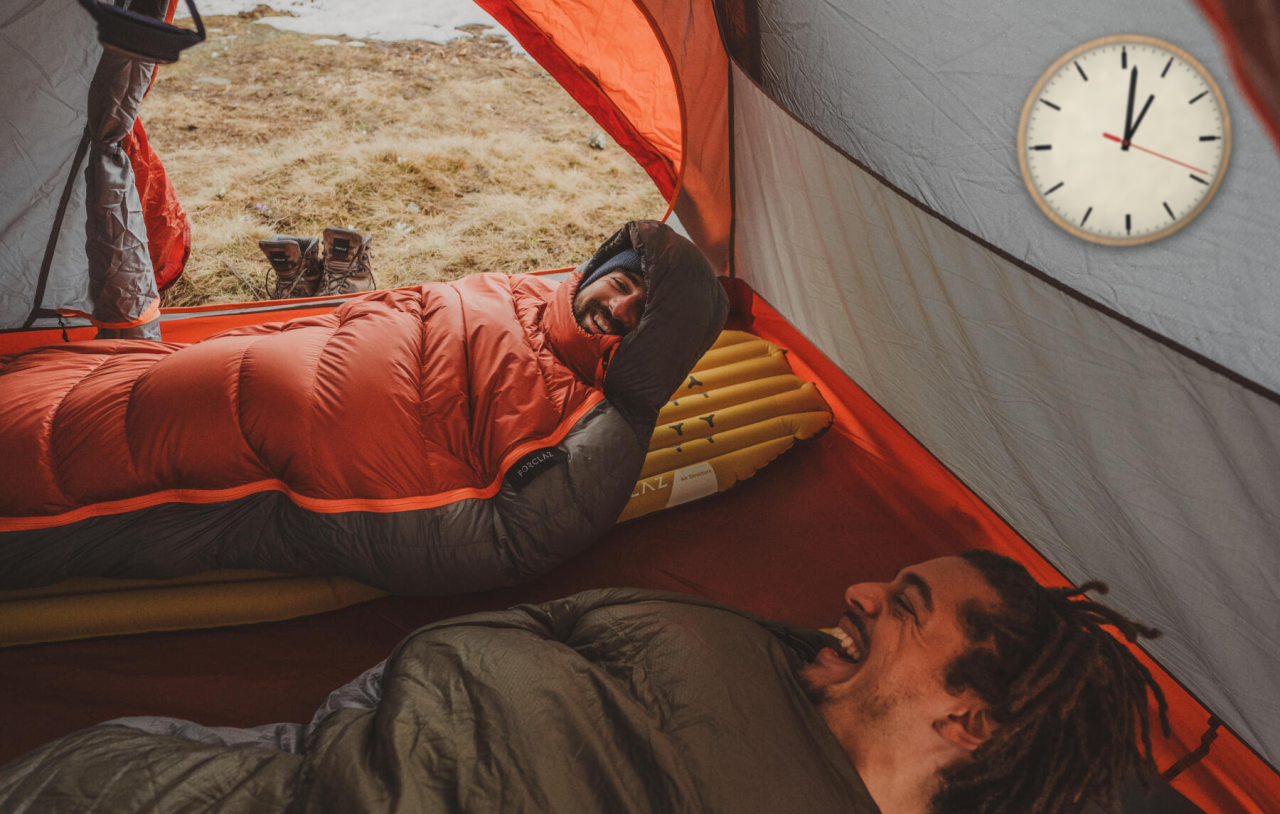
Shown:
1:01:19
